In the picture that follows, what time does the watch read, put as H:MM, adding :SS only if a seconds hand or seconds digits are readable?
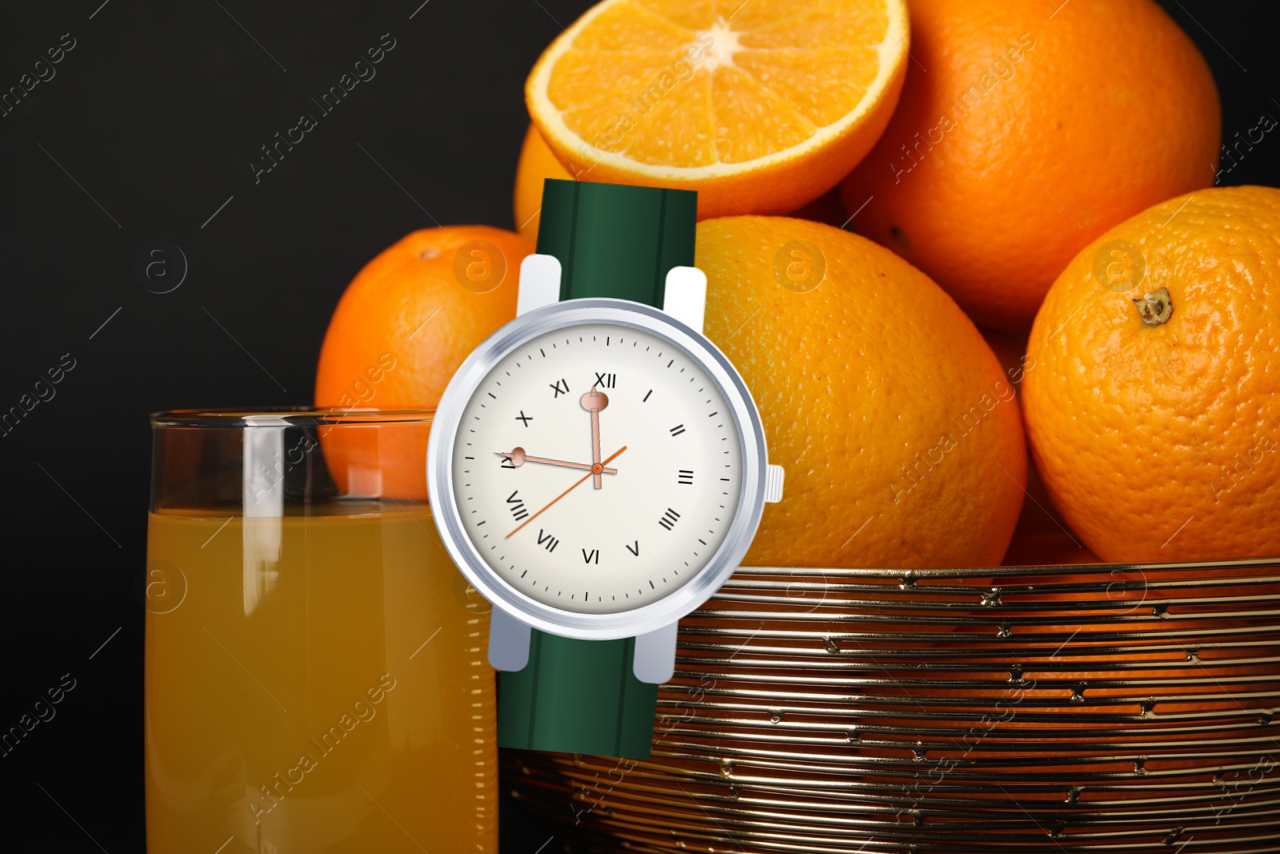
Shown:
11:45:38
